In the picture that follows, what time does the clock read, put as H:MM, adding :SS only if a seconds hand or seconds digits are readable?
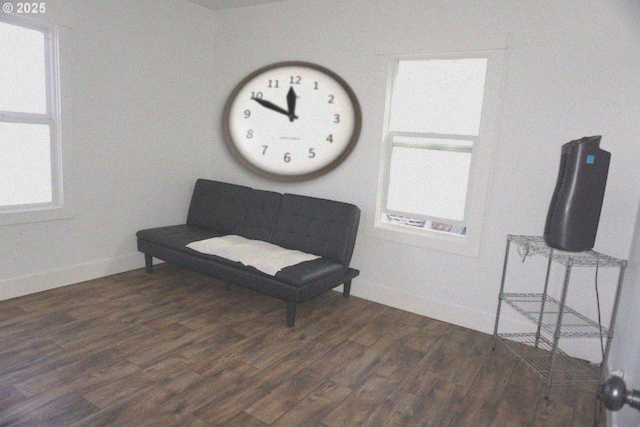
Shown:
11:49
